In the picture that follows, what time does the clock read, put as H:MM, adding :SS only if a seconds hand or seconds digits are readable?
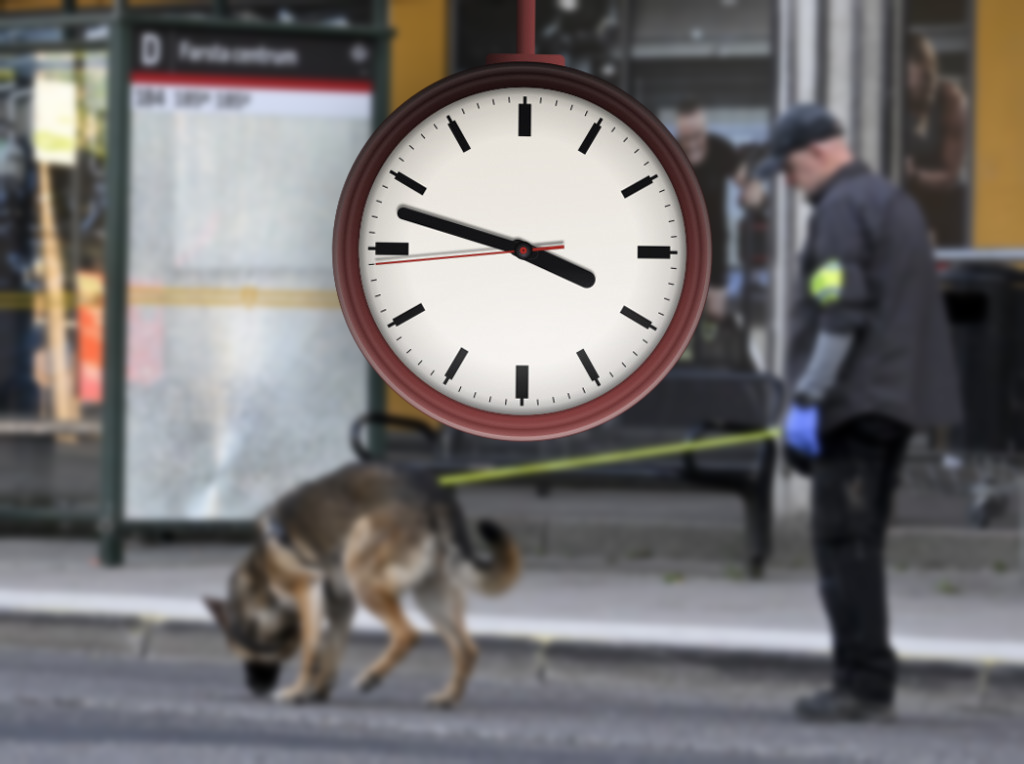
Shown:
3:47:44
